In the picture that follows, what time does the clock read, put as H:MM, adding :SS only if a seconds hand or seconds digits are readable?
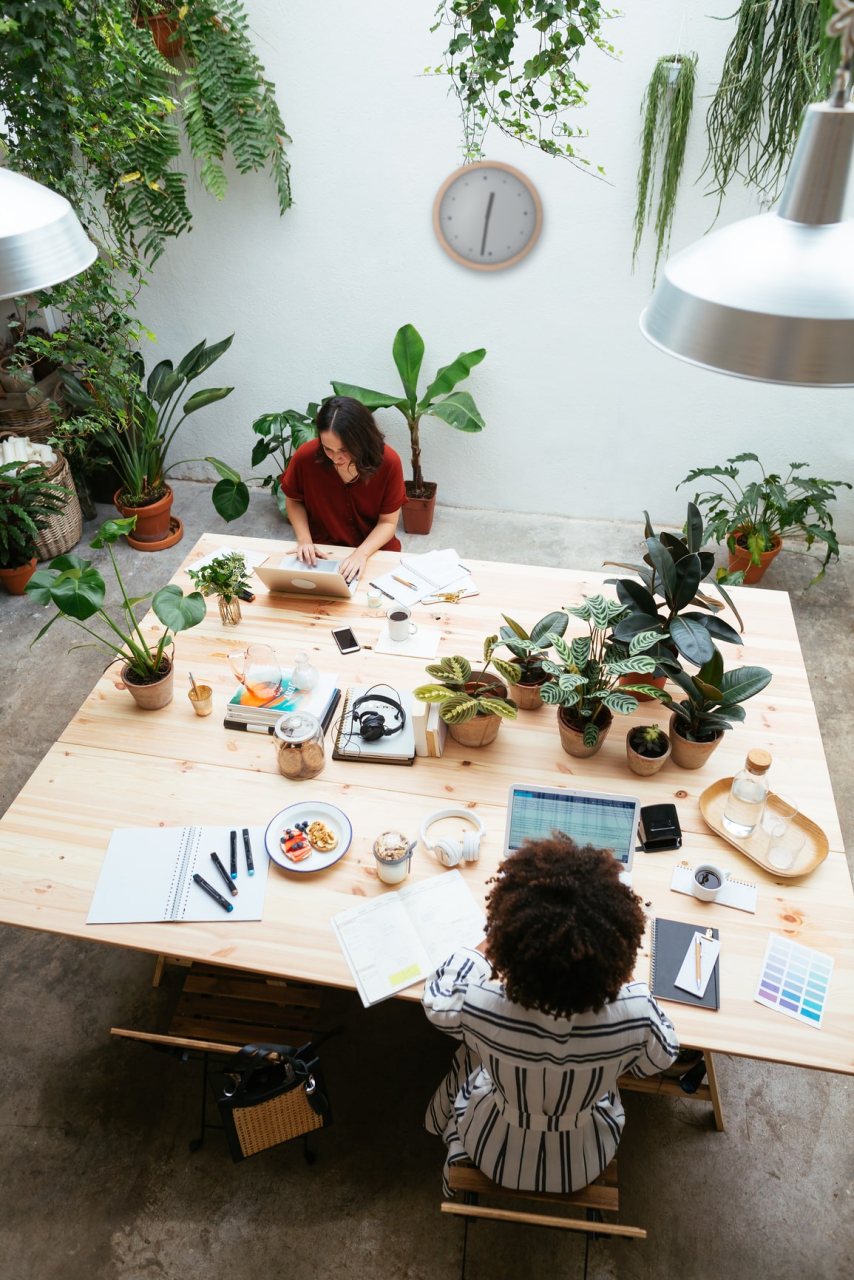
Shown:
12:32
